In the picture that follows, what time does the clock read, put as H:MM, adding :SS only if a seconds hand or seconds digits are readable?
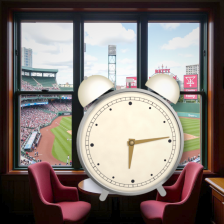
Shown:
6:14
